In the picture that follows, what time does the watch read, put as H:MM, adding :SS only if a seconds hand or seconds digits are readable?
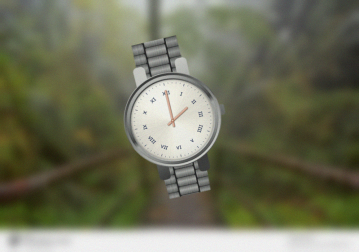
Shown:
2:00
